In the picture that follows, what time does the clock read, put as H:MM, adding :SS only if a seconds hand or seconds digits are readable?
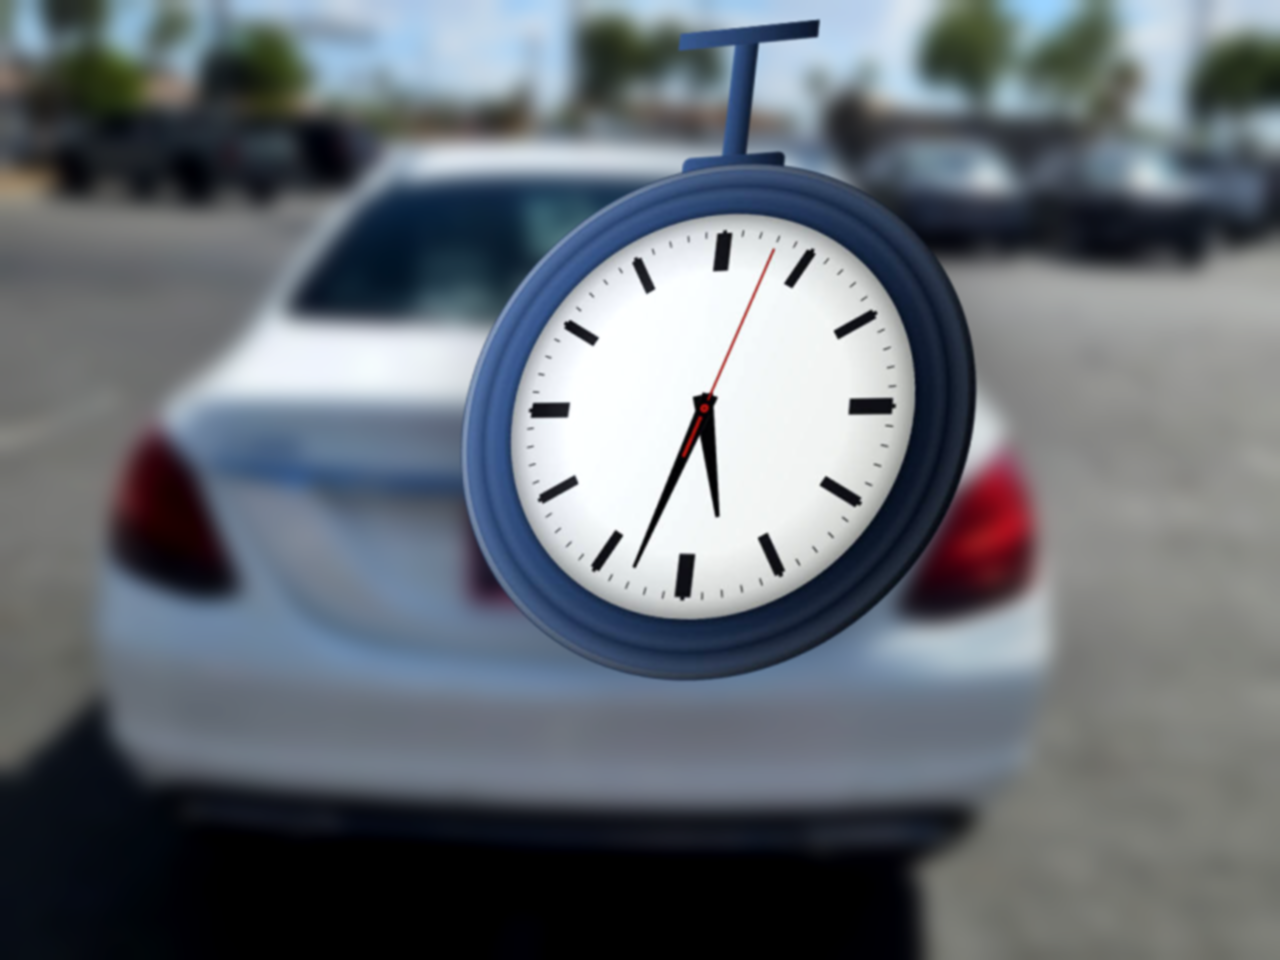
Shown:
5:33:03
